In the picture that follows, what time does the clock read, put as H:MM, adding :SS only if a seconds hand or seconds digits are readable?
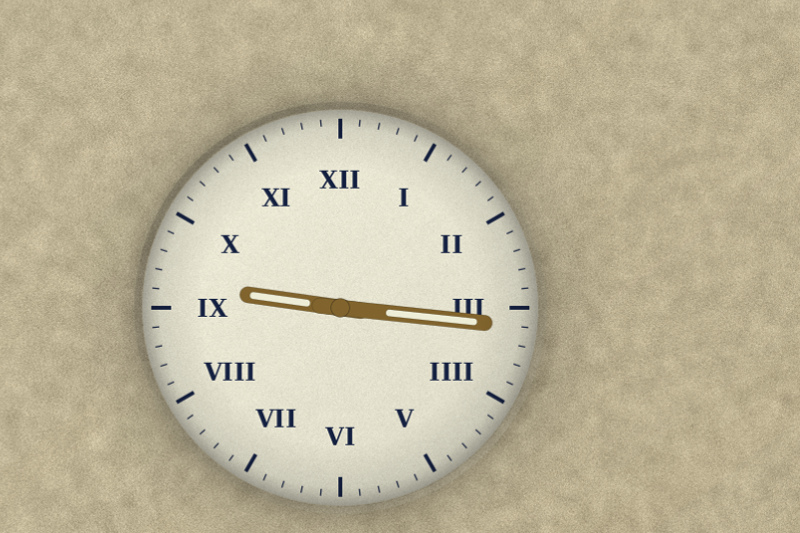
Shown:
9:16
